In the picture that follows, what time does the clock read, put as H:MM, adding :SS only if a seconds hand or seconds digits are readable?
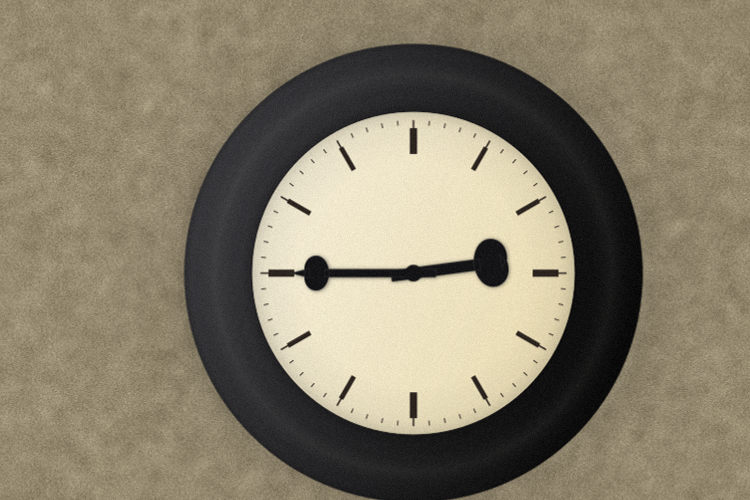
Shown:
2:45
